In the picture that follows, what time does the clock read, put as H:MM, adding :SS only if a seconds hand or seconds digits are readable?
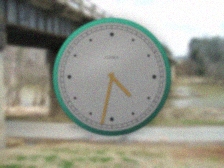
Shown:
4:32
